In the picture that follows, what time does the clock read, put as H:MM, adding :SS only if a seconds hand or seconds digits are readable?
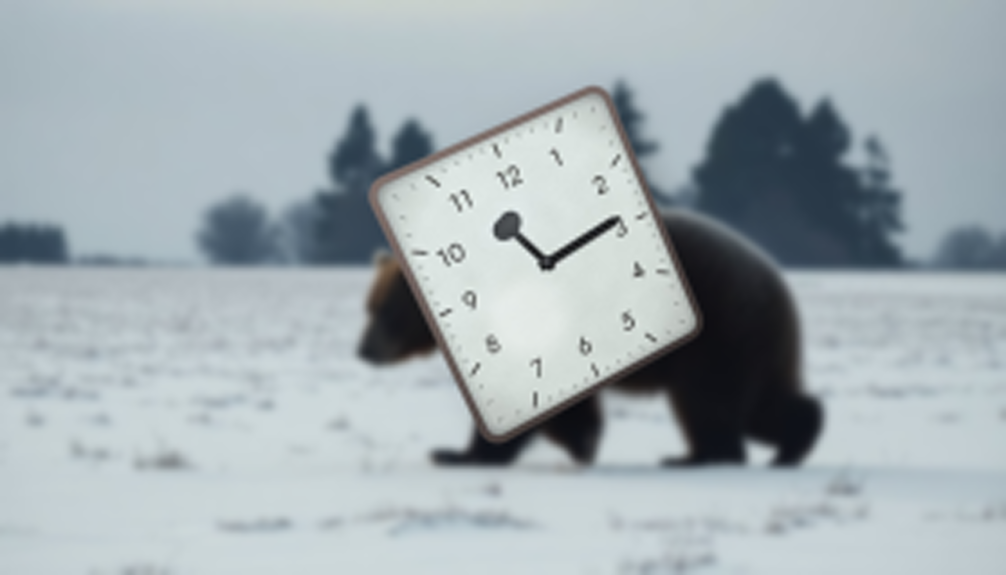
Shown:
11:14
